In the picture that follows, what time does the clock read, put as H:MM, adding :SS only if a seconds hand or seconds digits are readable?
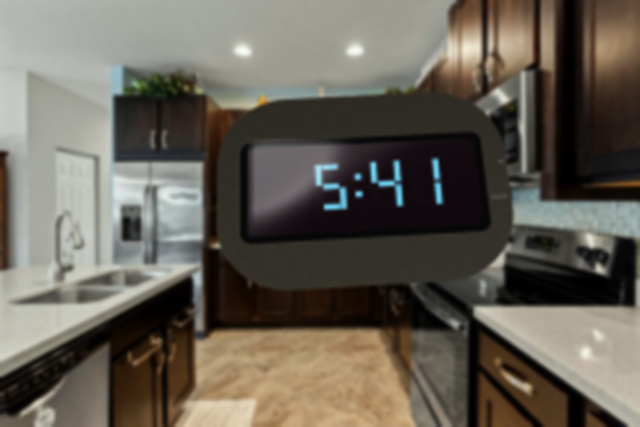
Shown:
5:41
